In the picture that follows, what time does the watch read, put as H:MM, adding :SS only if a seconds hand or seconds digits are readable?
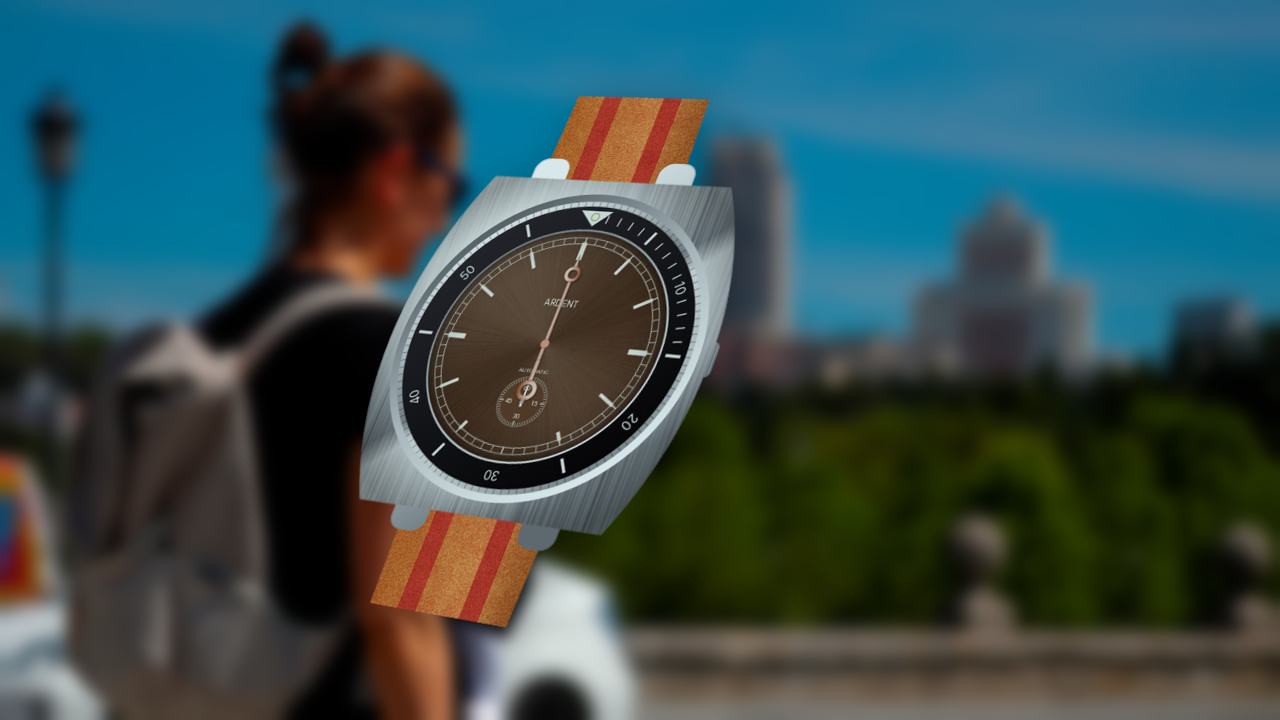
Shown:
6:00
